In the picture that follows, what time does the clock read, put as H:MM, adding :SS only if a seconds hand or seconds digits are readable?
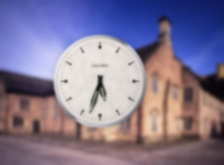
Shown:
5:33
